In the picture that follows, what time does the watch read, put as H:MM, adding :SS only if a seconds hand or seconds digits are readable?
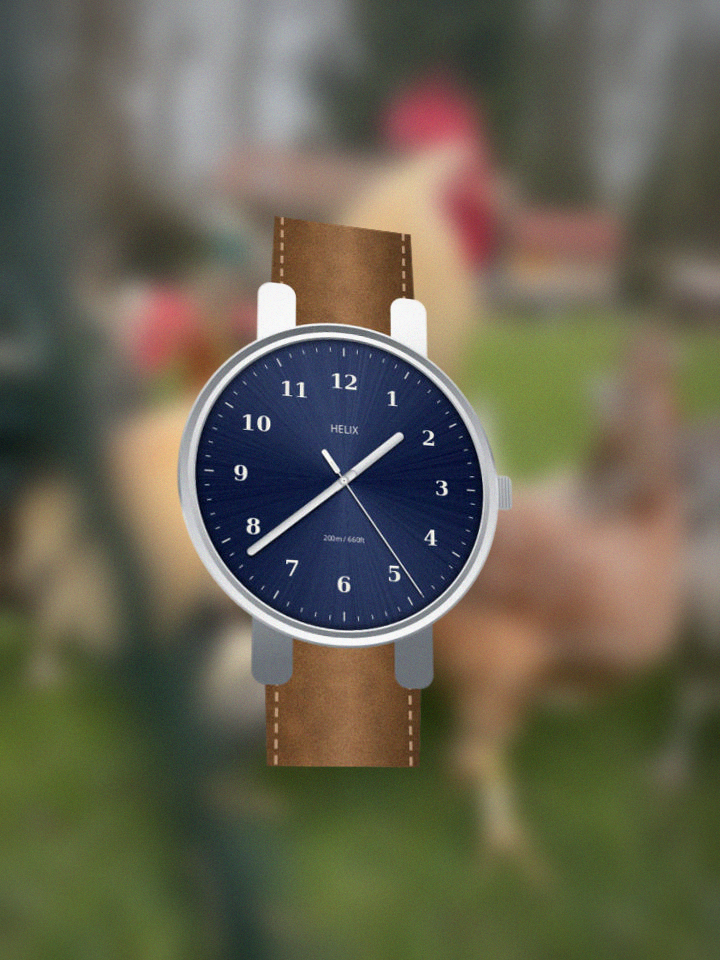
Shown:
1:38:24
